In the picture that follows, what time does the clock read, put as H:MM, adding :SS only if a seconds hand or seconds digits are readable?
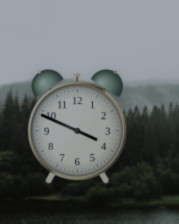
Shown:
3:49
